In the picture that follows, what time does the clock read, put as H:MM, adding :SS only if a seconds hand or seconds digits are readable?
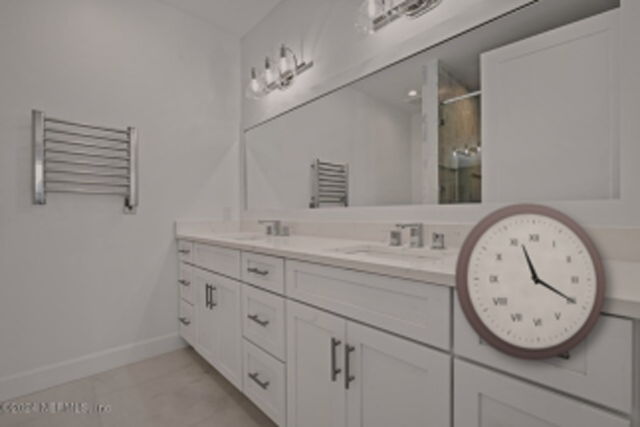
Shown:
11:20
